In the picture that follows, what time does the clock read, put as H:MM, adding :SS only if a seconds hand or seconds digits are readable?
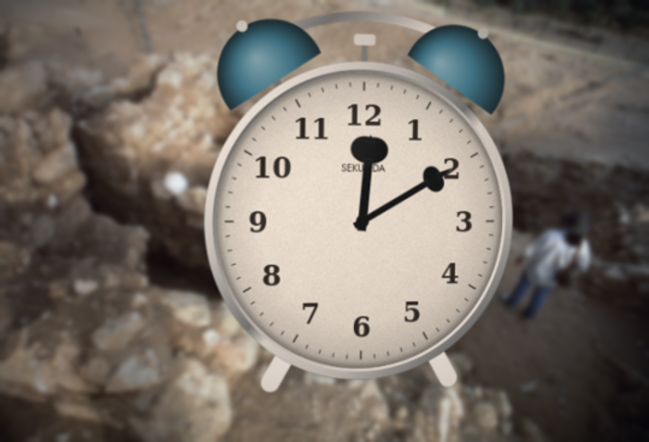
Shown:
12:10
